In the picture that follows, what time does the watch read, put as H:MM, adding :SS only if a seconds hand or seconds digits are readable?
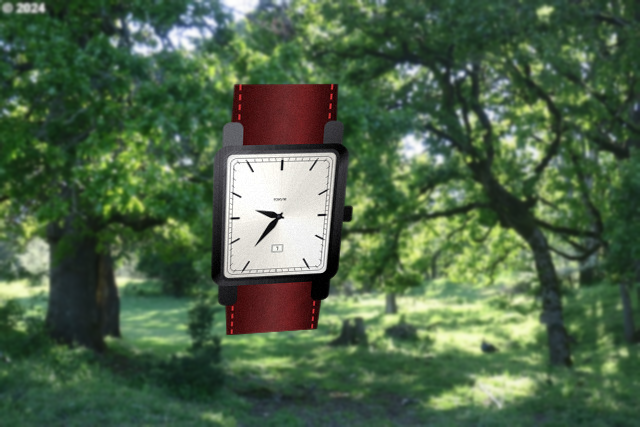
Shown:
9:36
